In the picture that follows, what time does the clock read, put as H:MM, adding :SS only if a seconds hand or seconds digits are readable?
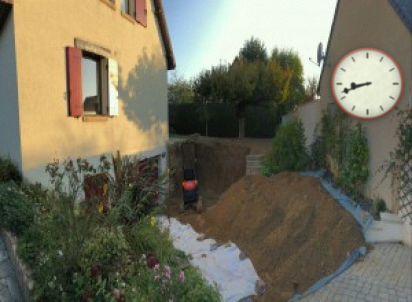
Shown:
8:42
